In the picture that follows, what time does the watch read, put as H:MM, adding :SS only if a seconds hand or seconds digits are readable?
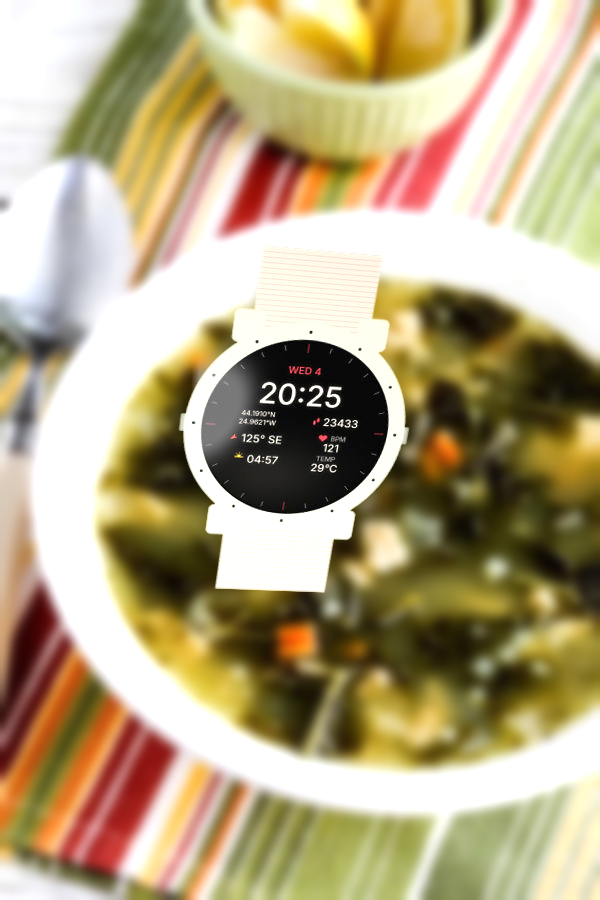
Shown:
20:25
